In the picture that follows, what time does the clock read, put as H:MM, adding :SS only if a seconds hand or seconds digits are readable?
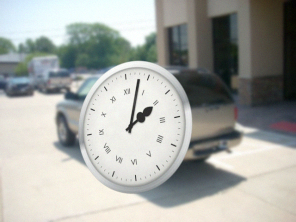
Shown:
2:03
